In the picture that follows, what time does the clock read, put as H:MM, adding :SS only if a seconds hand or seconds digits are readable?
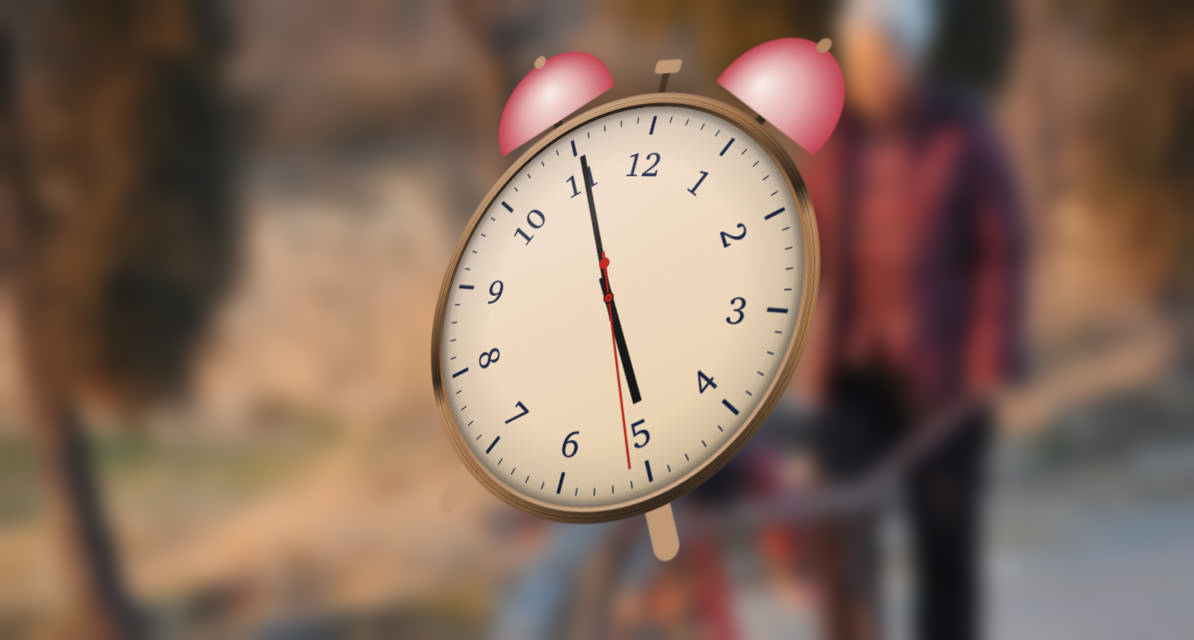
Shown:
4:55:26
